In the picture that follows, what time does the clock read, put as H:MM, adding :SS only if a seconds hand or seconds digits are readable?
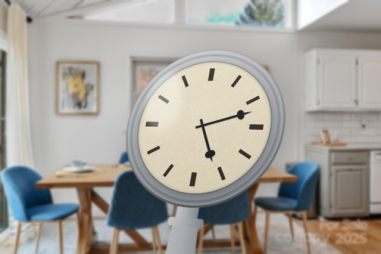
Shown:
5:12
